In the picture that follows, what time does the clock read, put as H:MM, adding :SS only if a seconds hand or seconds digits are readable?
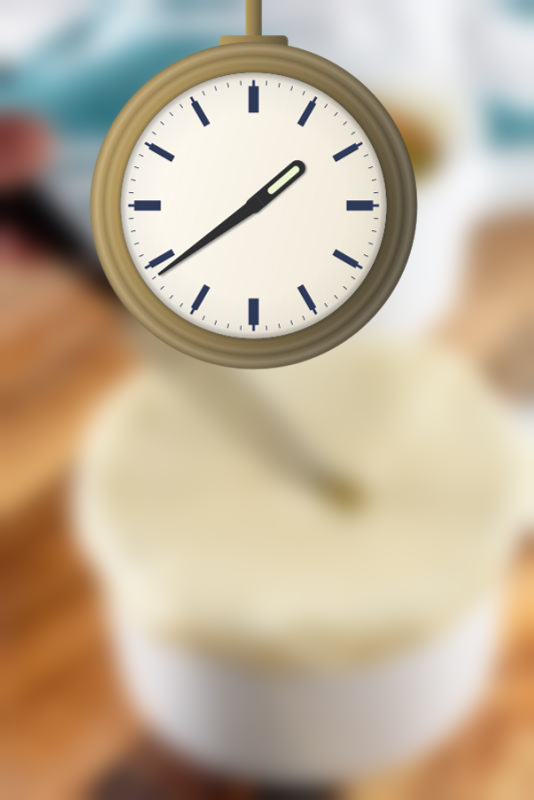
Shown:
1:39
